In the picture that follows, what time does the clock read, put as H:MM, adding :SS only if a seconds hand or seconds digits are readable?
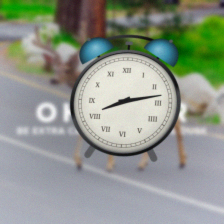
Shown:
8:13
